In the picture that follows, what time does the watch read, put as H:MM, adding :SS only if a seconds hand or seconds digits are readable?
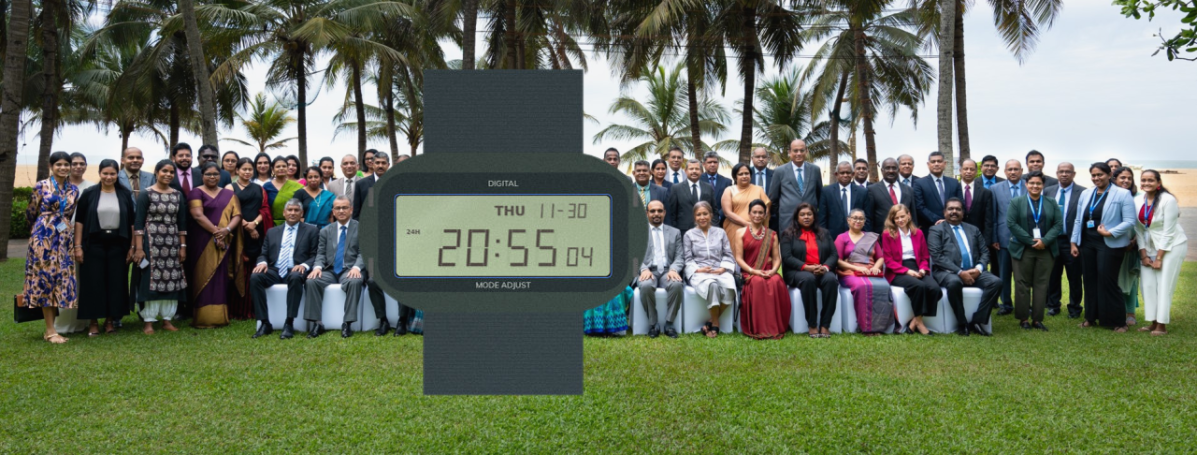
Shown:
20:55:04
